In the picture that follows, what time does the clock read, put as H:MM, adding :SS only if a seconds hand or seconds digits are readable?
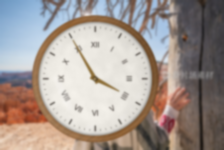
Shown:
3:55
